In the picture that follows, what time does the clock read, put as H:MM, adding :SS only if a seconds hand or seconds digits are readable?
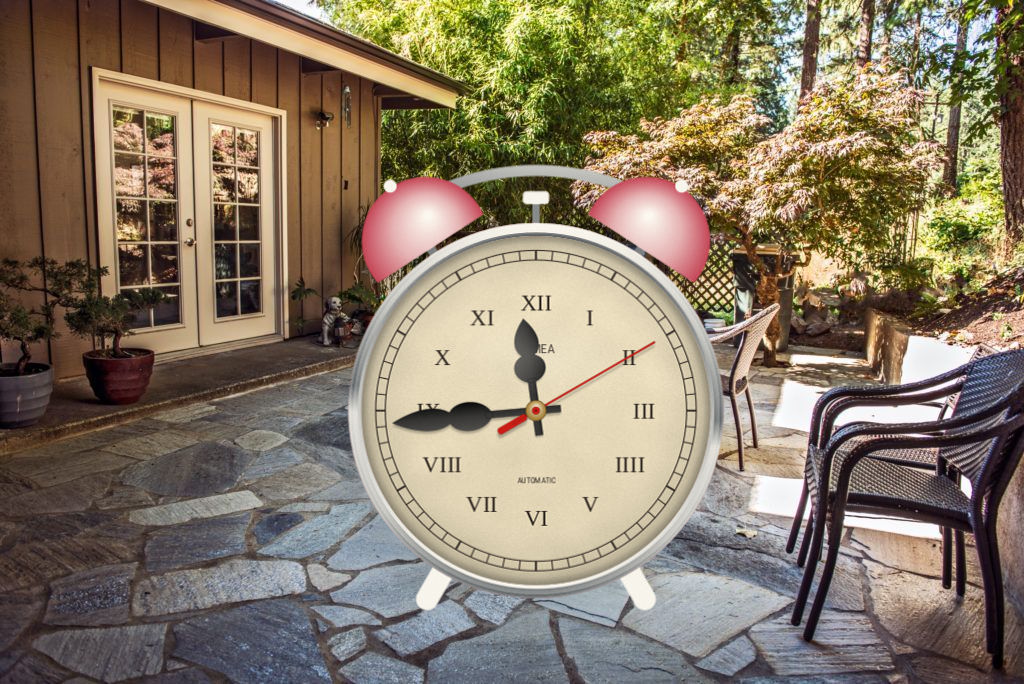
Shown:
11:44:10
